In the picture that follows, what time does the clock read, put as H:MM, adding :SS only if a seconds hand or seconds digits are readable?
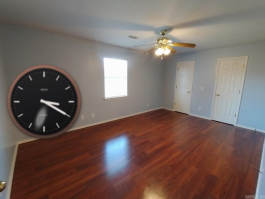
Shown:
3:20
